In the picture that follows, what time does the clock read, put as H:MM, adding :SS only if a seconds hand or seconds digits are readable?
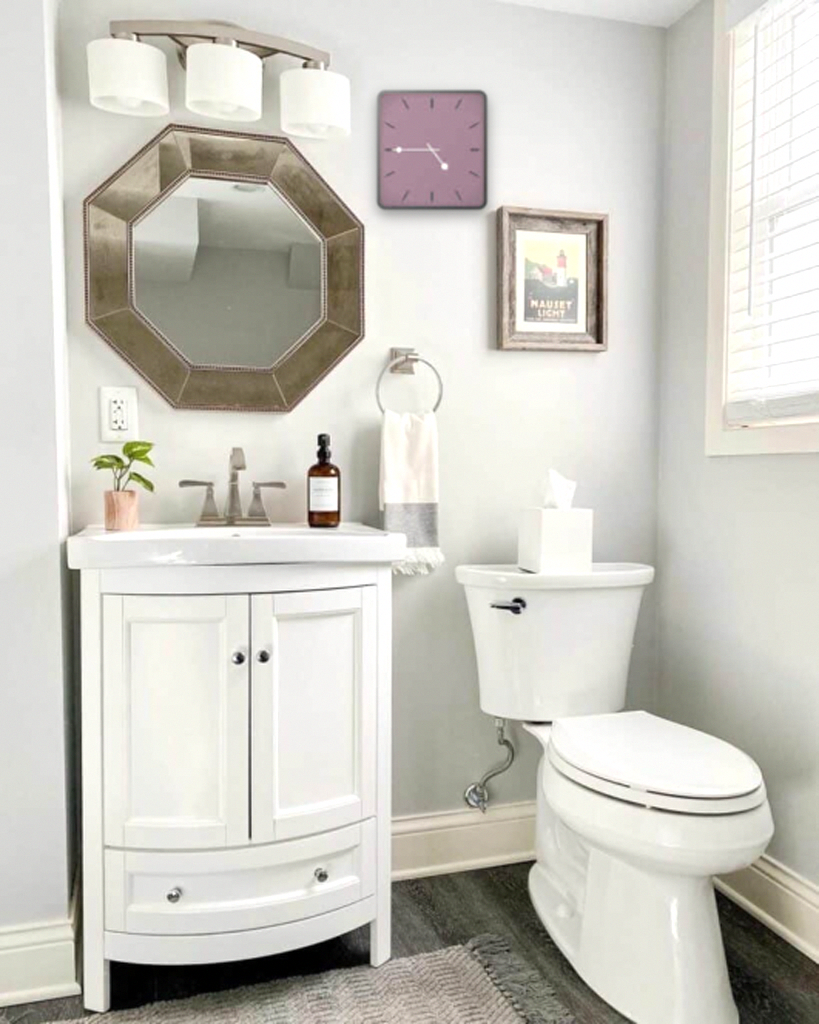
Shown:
4:45
